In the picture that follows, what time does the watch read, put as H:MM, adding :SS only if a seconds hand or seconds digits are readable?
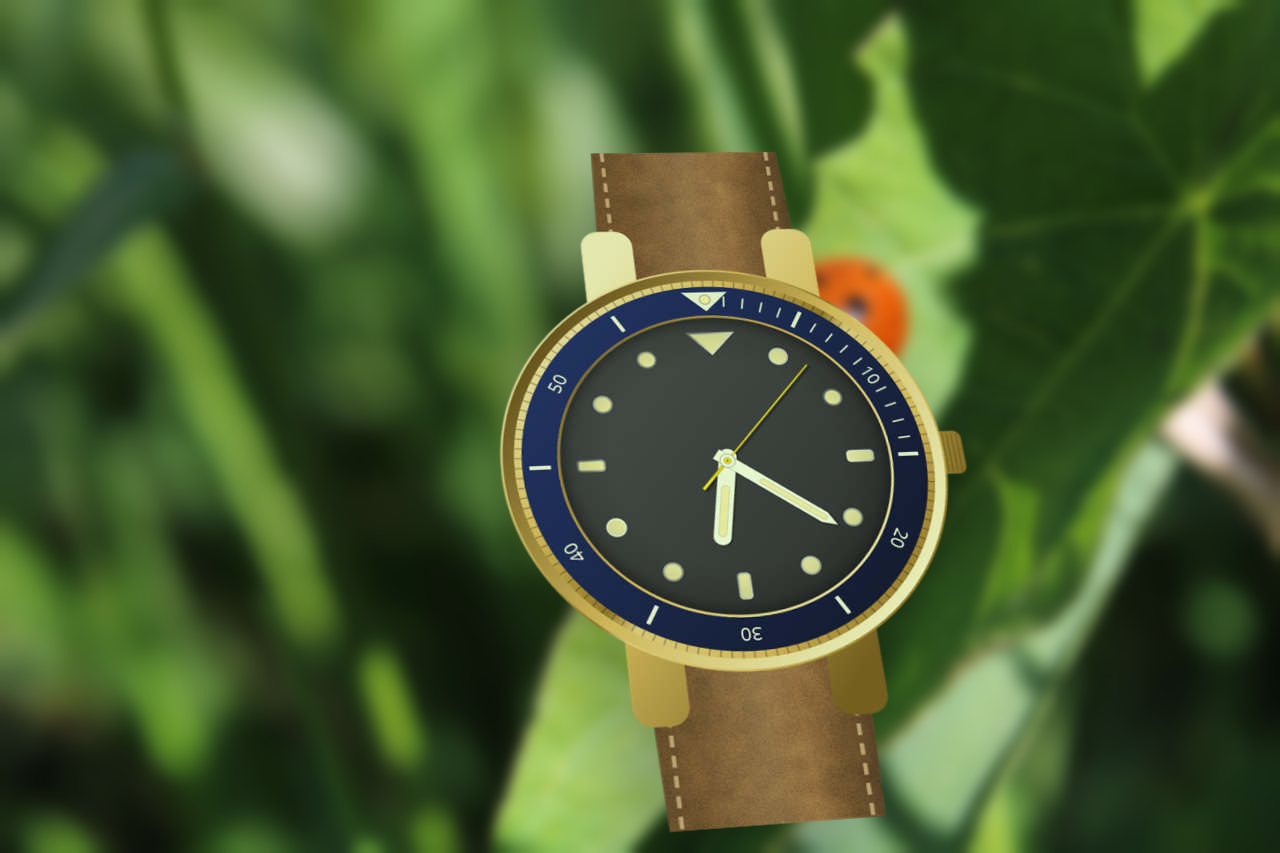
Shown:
6:21:07
